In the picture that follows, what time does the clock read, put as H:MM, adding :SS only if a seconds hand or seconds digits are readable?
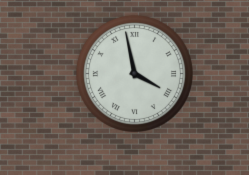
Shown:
3:58
